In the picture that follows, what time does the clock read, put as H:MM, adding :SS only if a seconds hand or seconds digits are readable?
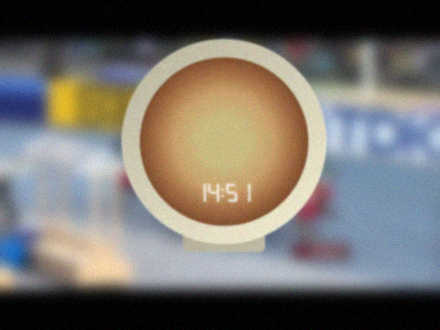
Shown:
14:51
